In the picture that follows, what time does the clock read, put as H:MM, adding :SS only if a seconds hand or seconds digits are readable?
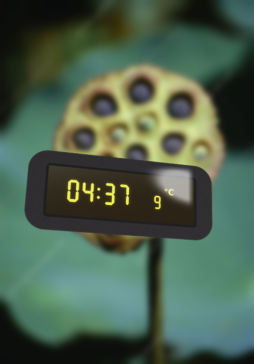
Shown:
4:37
